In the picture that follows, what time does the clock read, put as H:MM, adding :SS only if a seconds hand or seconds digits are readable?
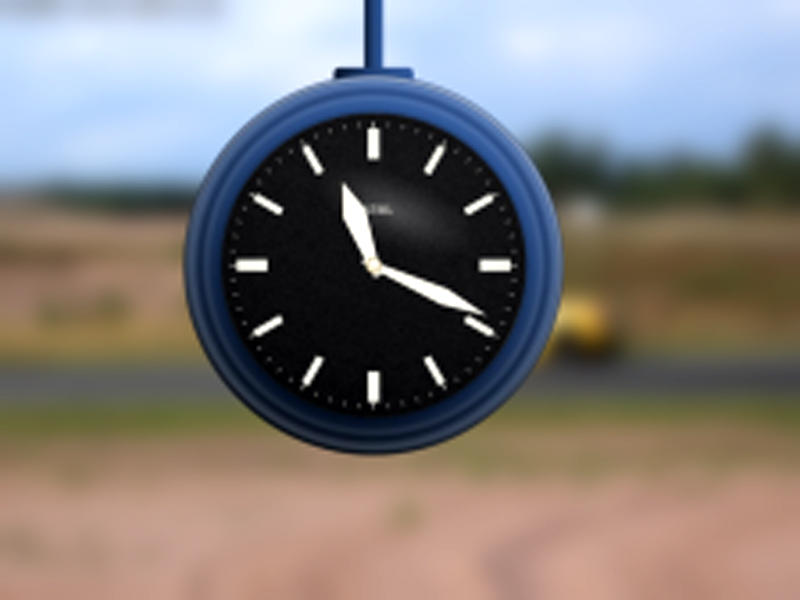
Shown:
11:19
